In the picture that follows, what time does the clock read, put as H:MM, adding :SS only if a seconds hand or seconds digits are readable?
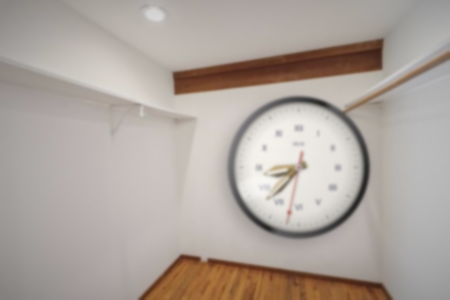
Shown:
8:37:32
